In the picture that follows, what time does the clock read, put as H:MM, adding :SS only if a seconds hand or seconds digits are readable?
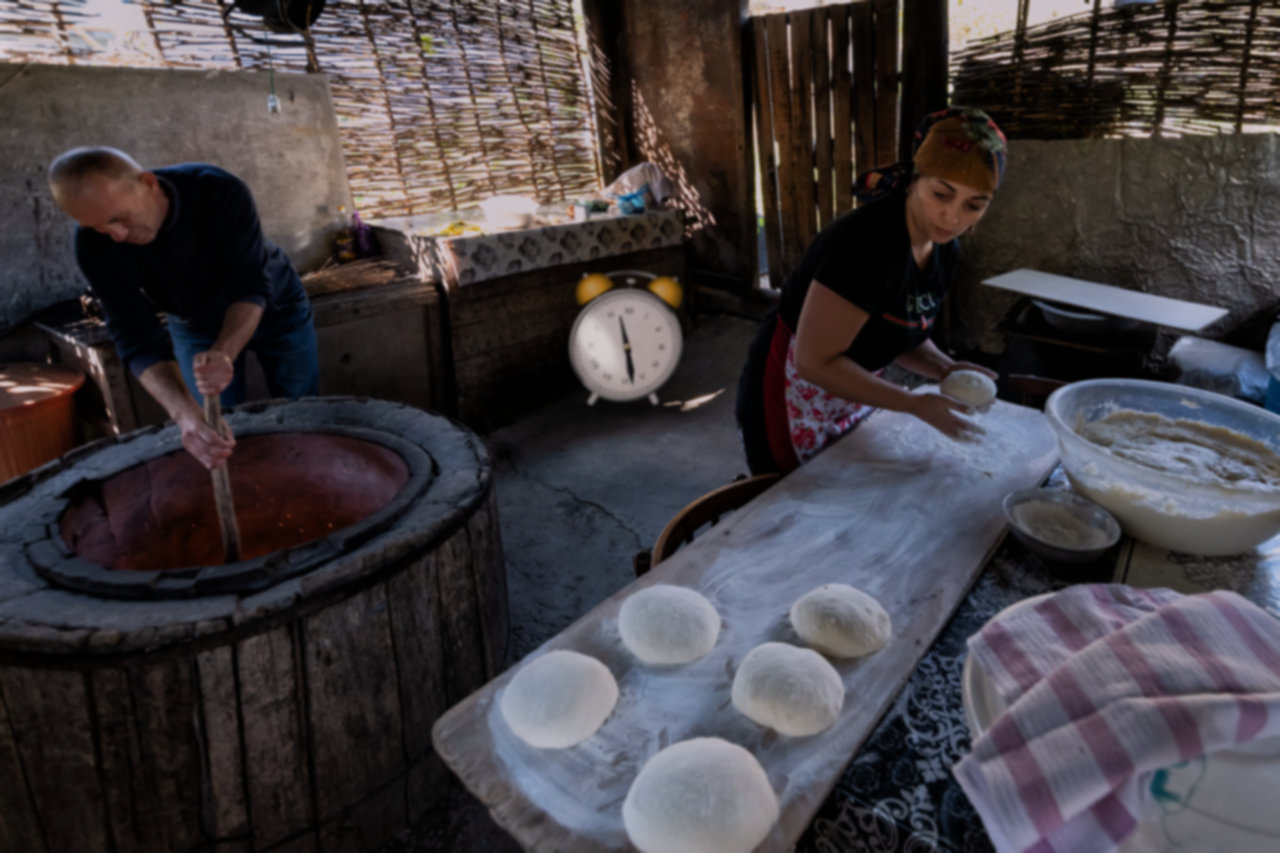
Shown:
11:28
